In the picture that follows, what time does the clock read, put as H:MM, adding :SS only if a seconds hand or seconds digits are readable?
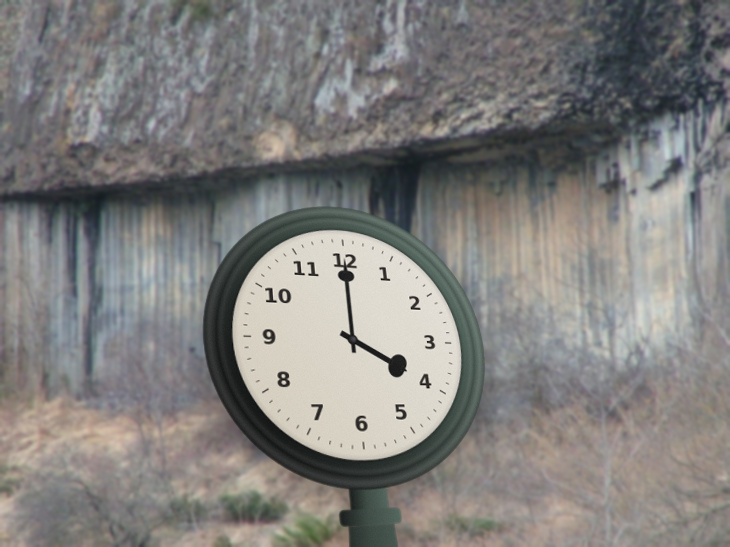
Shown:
4:00
